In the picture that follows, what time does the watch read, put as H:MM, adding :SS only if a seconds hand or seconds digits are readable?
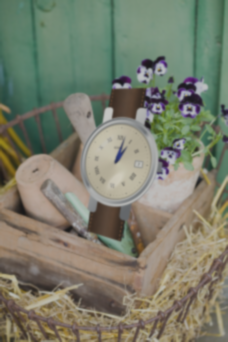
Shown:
1:02
